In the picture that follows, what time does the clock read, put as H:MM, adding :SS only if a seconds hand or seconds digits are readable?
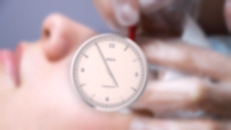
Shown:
4:55
